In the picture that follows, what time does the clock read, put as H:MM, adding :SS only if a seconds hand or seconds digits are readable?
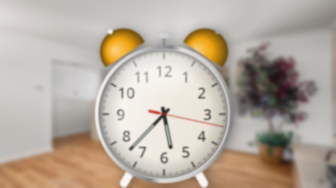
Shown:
5:37:17
